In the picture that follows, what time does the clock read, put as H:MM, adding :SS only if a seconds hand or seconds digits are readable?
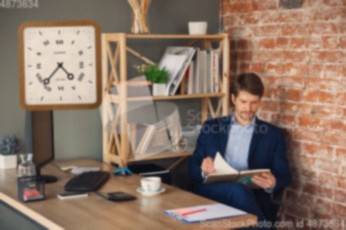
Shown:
4:37
